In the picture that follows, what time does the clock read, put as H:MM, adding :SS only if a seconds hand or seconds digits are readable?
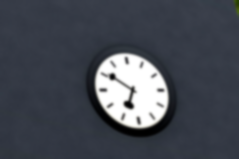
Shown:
6:51
